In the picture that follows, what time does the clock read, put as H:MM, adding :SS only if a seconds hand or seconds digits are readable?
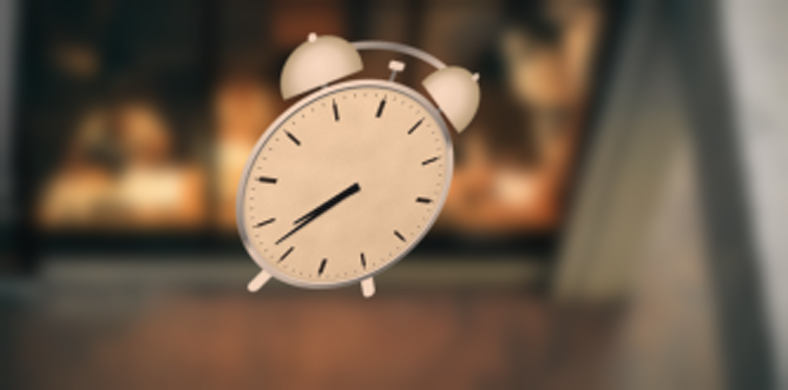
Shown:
7:37
